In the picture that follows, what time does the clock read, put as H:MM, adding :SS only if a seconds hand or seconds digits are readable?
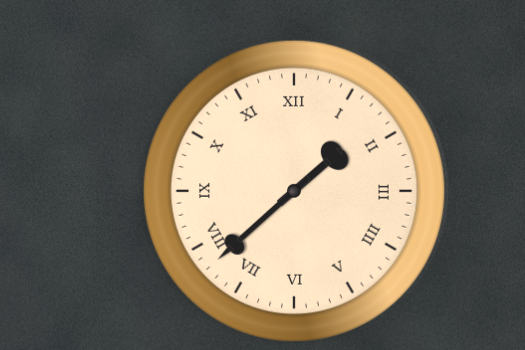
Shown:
1:38
